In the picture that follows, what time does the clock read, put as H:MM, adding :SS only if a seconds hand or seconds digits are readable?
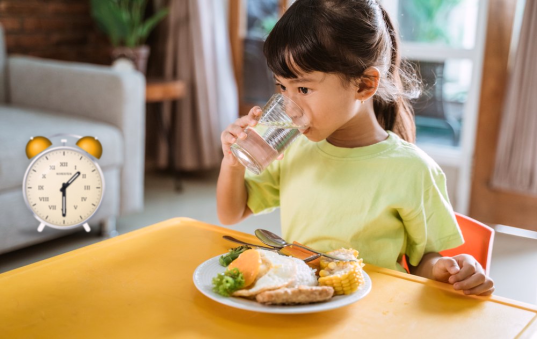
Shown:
1:30
